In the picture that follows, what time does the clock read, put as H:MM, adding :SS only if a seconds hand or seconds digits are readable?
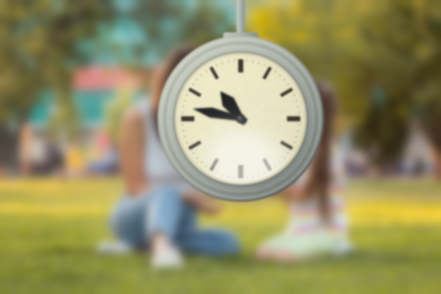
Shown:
10:47
